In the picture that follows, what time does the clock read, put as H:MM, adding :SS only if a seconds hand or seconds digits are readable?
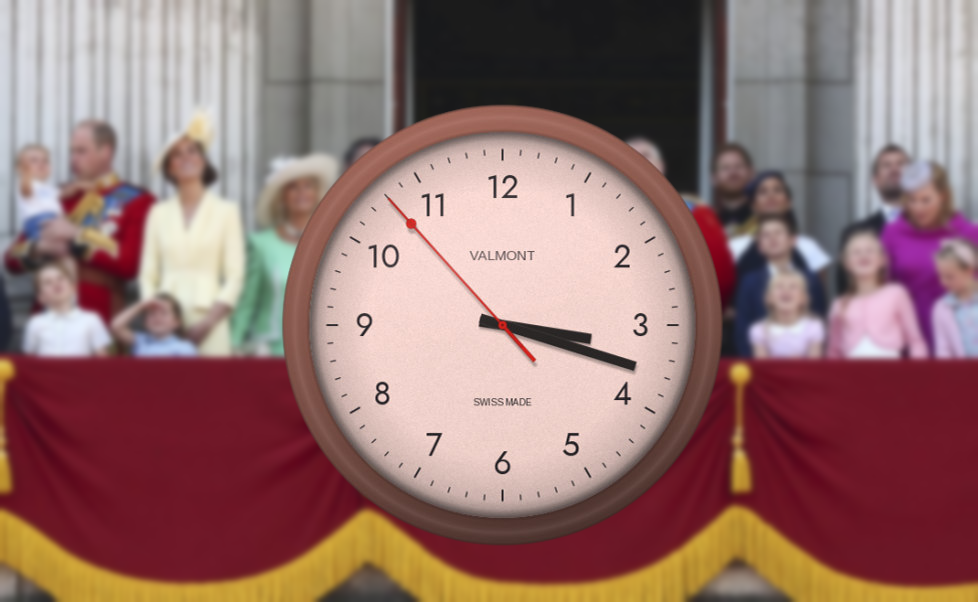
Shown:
3:17:53
